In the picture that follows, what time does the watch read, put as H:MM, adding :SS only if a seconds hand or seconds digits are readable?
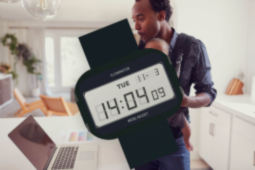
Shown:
14:04:09
